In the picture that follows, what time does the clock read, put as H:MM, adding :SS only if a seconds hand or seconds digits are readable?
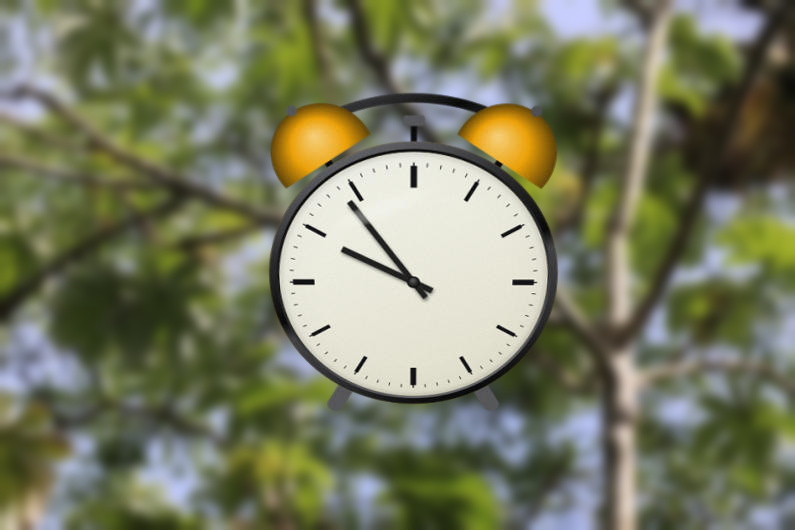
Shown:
9:54
